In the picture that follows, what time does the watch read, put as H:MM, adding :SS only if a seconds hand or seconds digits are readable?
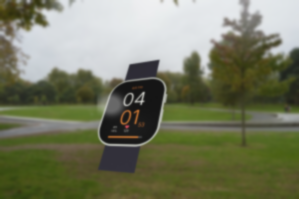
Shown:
4:01
